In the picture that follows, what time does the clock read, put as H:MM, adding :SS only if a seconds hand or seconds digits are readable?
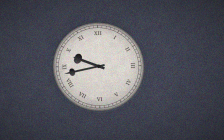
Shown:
9:43
